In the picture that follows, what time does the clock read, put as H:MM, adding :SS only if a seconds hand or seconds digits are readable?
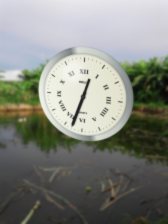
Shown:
12:33
